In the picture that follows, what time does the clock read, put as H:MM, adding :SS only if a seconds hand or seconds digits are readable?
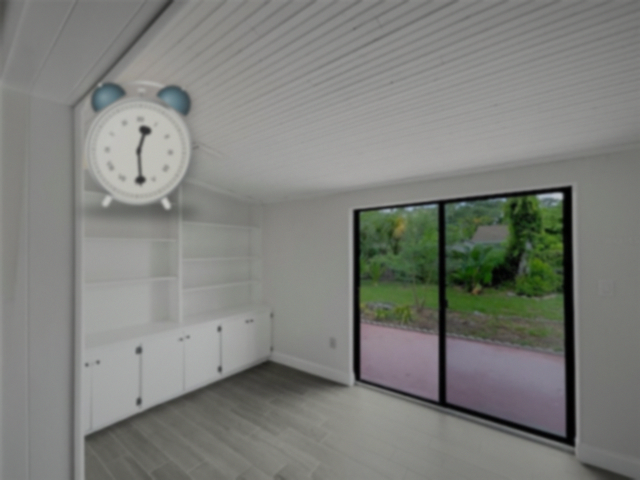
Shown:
12:29
